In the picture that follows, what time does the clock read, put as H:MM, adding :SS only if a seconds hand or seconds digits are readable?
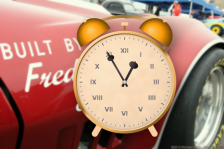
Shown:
12:55
